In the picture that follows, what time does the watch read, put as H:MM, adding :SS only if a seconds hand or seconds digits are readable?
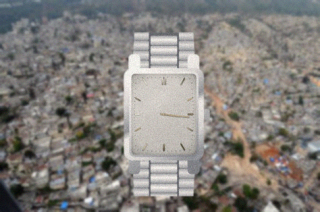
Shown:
3:16
